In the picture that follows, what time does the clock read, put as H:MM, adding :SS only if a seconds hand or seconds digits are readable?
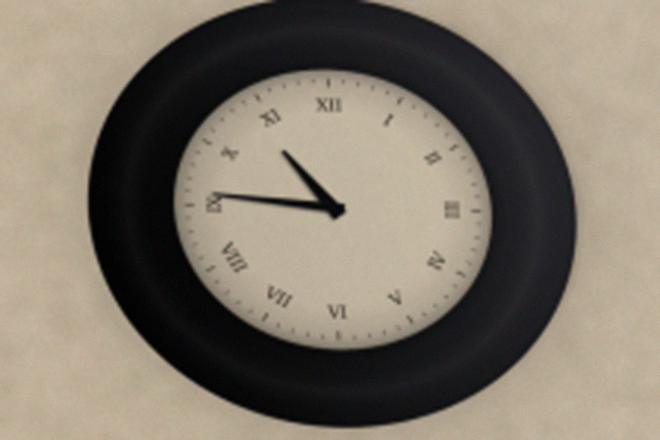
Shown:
10:46
